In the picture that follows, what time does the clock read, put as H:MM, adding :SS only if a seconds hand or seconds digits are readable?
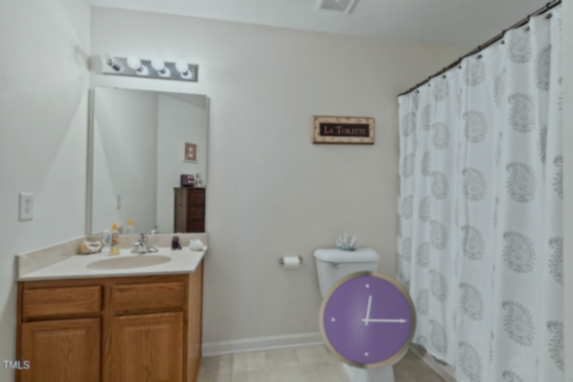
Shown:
12:15
